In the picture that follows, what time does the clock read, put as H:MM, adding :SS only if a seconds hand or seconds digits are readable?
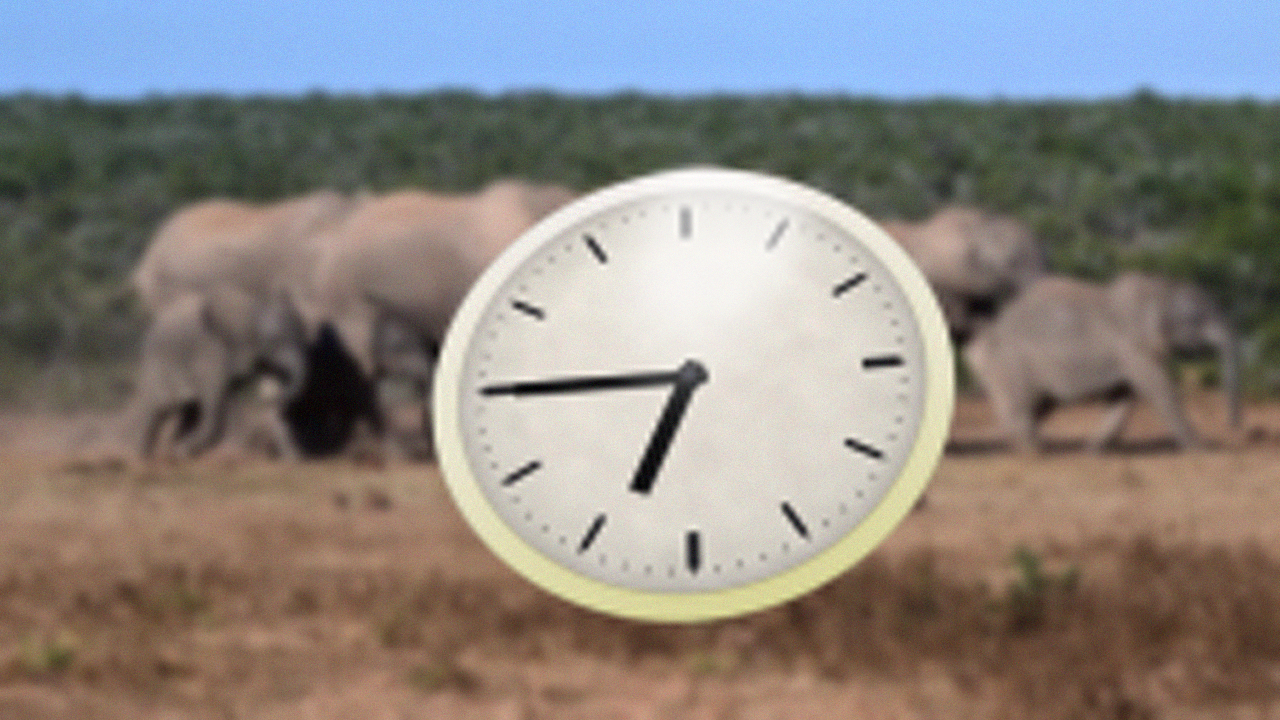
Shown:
6:45
